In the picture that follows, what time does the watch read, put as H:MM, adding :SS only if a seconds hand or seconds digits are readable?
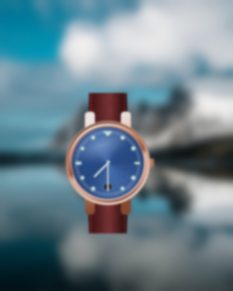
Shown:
7:30
